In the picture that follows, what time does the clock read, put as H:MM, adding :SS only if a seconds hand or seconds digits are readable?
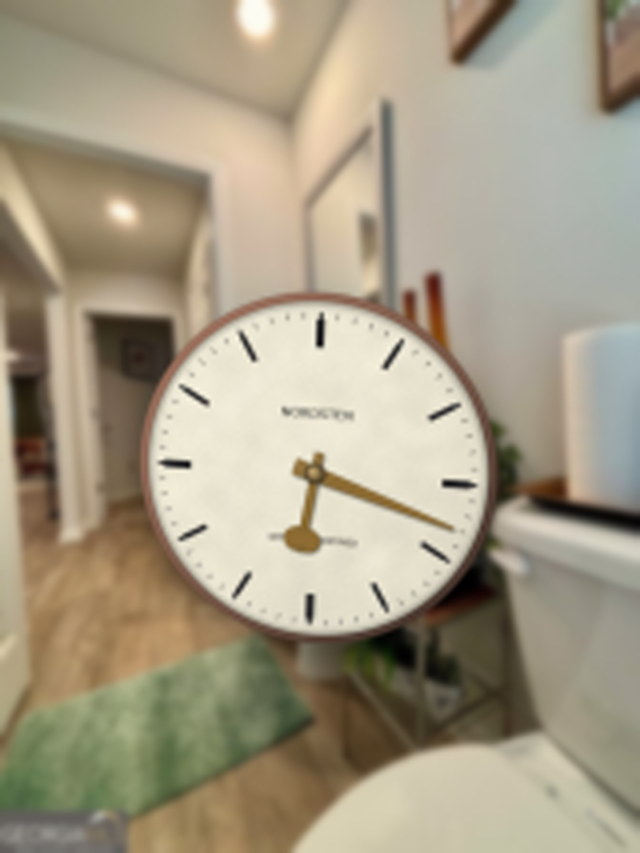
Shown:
6:18
